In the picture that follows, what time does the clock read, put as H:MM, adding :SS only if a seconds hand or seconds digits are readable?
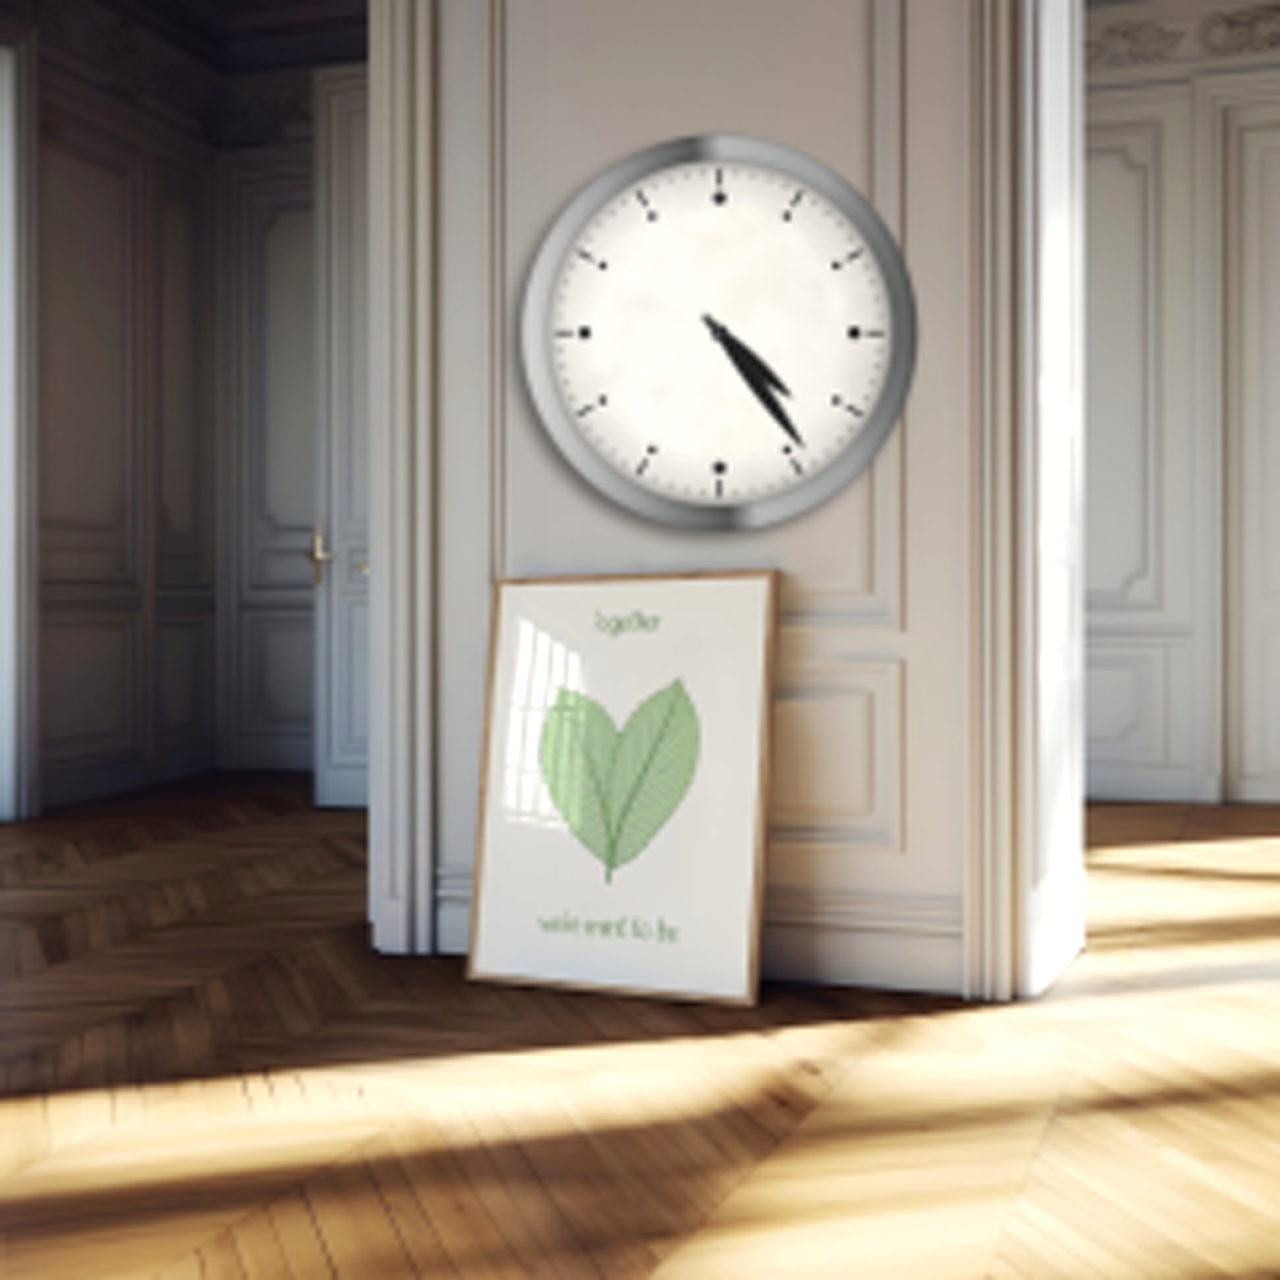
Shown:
4:24
